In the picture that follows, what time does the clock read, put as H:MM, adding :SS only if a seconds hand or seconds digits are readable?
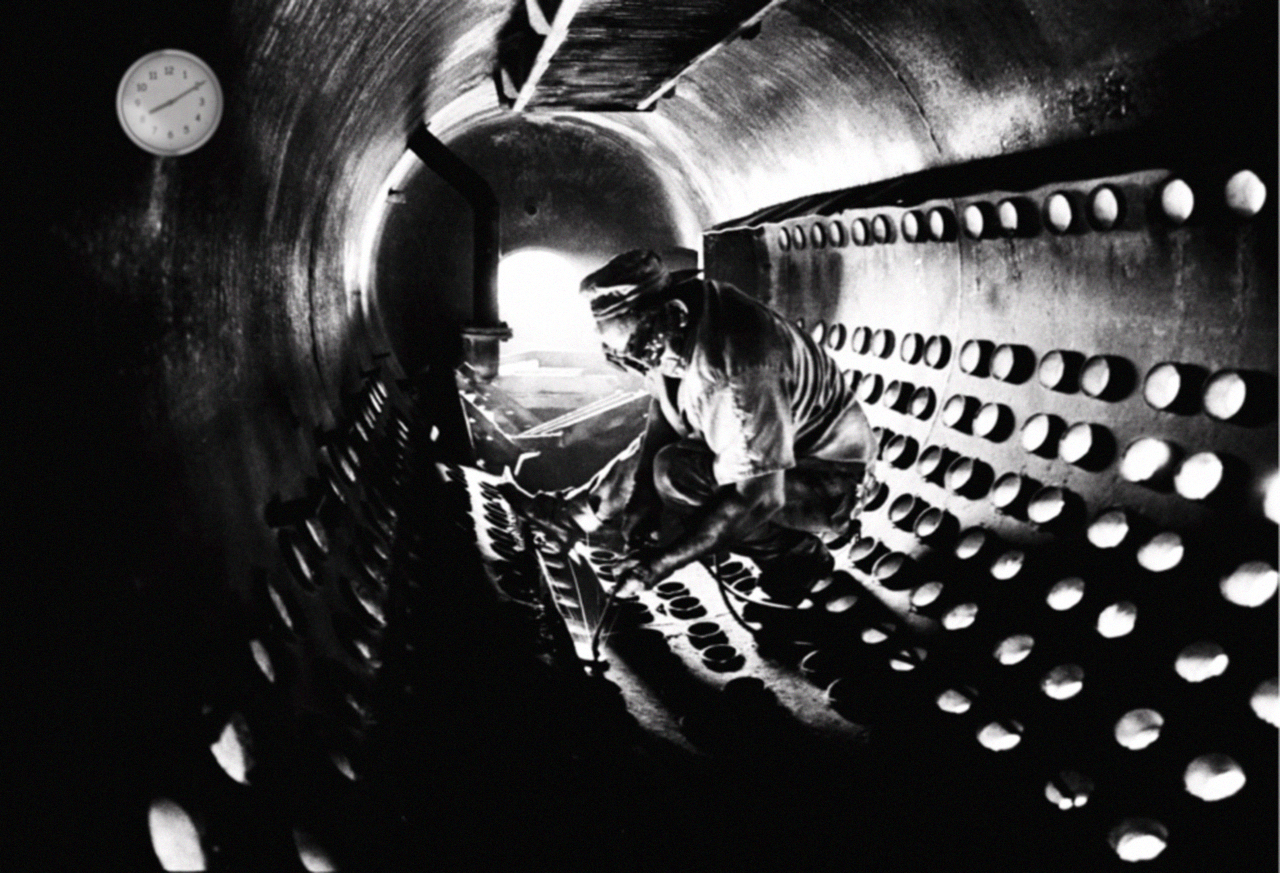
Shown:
8:10
